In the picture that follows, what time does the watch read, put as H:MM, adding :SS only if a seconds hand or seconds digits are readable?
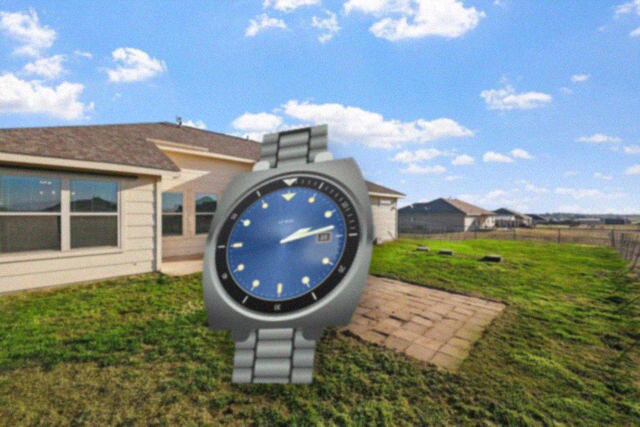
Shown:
2:13
